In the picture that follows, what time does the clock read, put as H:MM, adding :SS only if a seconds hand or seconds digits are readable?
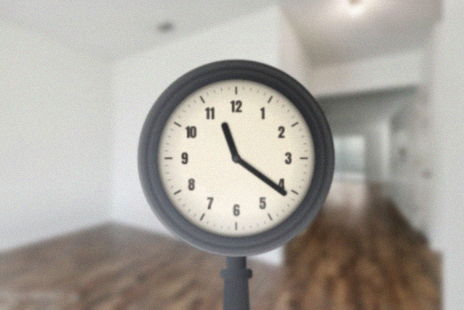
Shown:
11:21
